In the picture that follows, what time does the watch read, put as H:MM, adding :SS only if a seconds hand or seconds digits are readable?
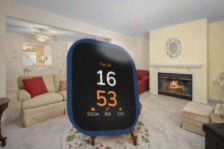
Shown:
16:53
